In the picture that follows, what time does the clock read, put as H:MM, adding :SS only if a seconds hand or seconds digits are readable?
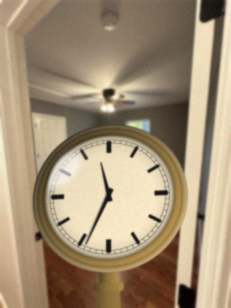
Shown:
11:34
